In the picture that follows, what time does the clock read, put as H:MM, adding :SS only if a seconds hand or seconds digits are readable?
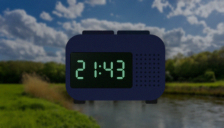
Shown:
21:43
